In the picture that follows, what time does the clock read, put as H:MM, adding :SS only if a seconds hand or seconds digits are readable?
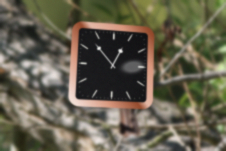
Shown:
12:53
